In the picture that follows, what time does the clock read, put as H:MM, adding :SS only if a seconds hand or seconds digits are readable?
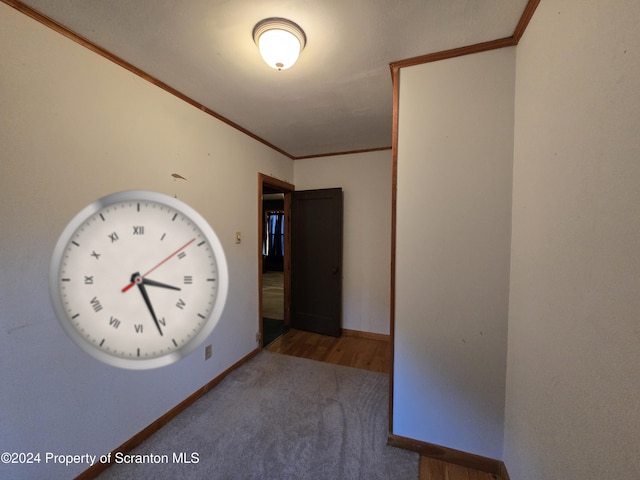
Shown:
3:26:09
